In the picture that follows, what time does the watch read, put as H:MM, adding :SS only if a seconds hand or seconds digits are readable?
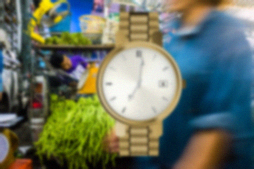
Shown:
7:01
